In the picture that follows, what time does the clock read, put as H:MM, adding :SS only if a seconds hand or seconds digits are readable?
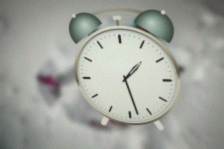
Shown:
1:28
